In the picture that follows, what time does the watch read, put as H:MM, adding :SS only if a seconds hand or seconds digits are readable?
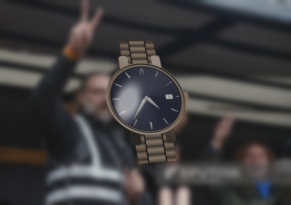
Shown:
4:36
